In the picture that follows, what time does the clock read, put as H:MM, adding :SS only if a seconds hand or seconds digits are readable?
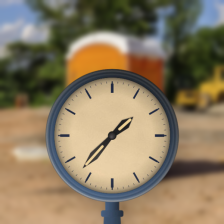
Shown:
1:37
